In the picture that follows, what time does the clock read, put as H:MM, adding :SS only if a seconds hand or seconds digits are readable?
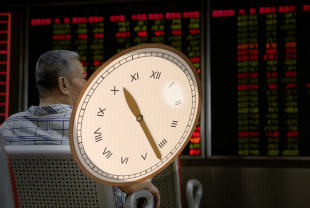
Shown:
10:22
